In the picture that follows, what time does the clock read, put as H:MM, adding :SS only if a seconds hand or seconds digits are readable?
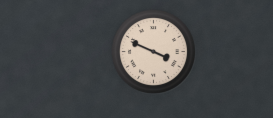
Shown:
3:49
